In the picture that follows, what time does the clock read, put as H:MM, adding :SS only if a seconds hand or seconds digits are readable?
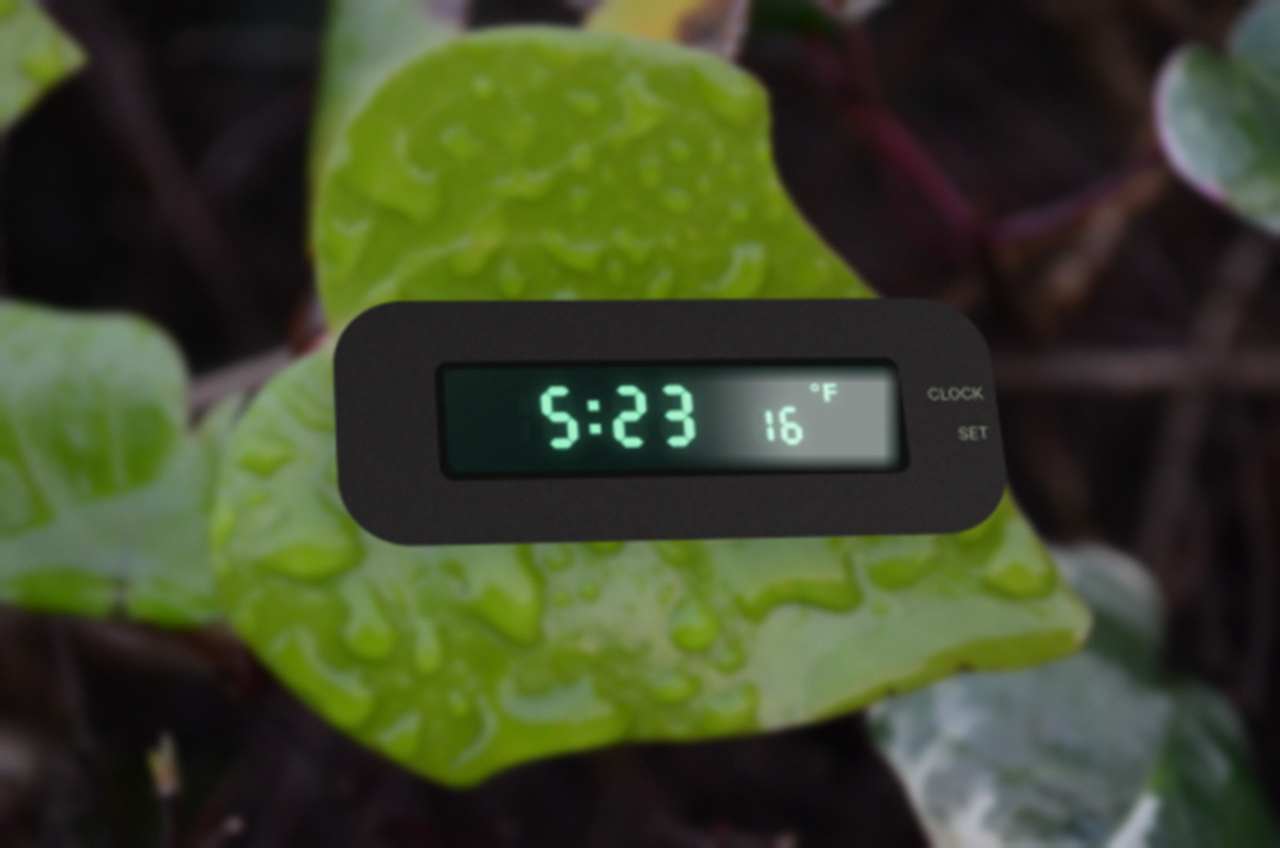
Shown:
5:23
